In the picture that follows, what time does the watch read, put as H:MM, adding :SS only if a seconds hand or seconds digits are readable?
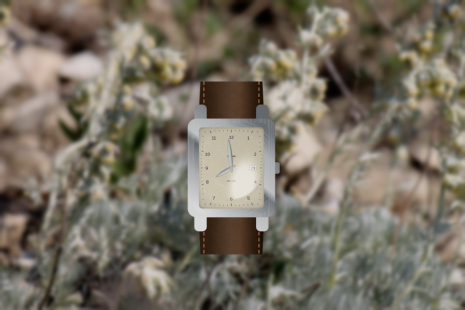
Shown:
7:59
